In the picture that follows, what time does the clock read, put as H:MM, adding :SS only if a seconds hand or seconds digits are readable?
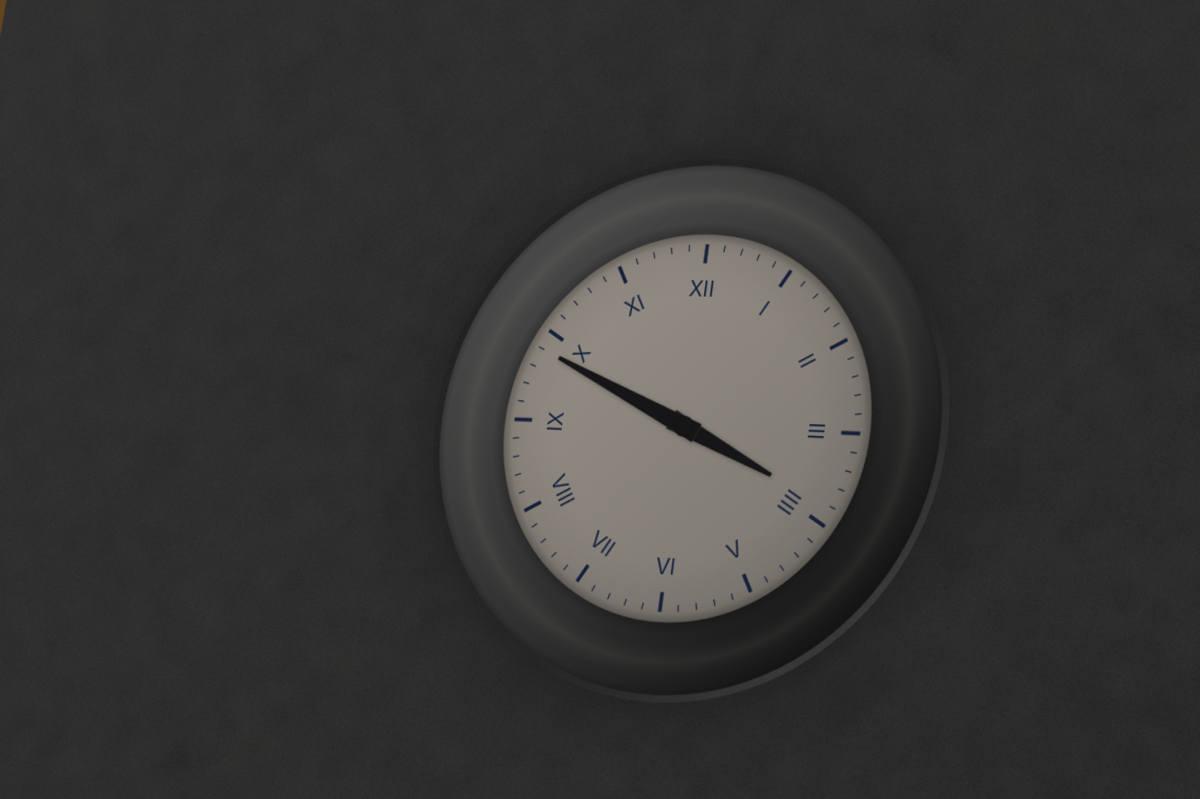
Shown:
3:49
